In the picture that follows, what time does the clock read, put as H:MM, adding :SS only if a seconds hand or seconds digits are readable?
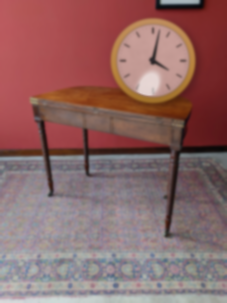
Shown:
4:02
